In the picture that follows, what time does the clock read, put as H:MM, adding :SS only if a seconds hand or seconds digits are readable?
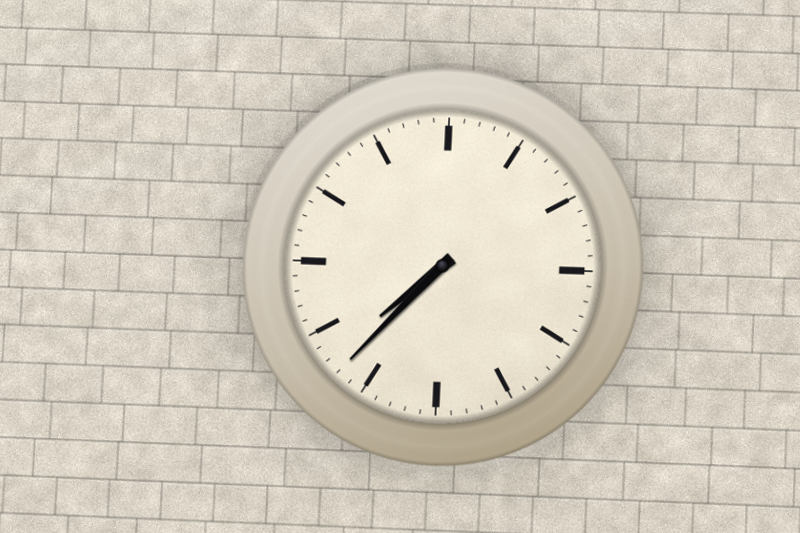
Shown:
7:37
